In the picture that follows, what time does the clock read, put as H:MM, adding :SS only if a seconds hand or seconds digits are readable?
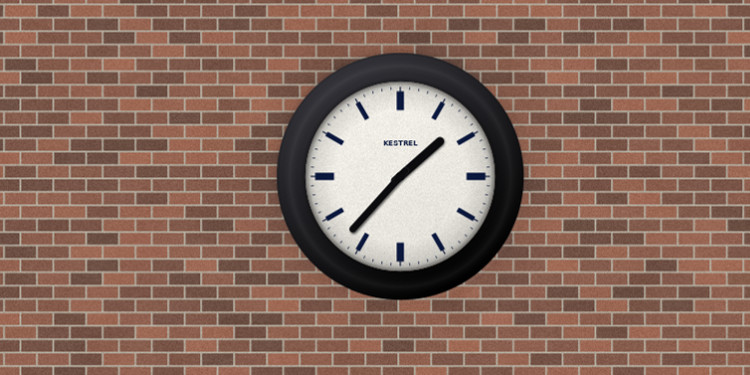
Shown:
1:37
